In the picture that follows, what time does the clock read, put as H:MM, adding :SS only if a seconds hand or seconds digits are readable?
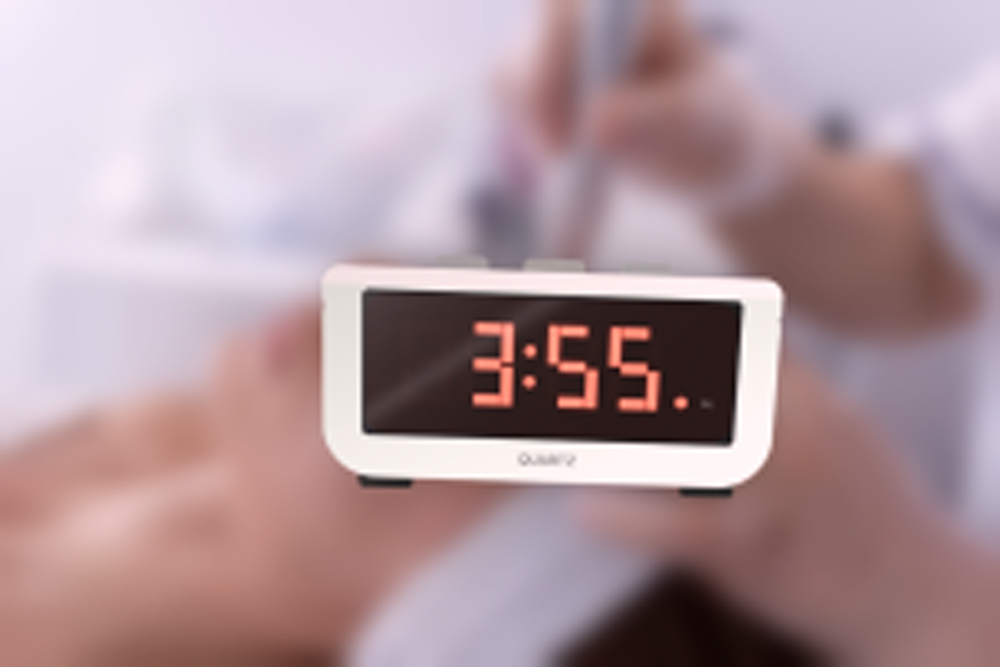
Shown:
3:55
